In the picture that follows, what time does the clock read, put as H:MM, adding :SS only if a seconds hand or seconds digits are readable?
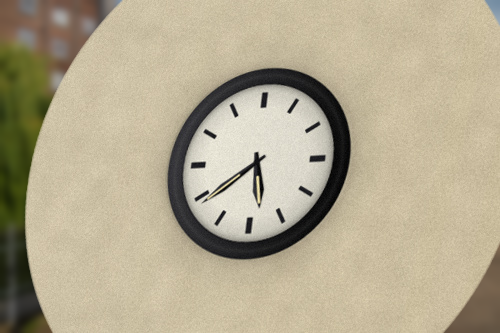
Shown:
5:39
